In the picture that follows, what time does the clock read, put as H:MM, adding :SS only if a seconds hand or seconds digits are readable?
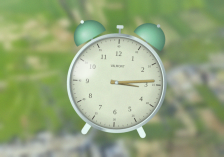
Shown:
3:14
